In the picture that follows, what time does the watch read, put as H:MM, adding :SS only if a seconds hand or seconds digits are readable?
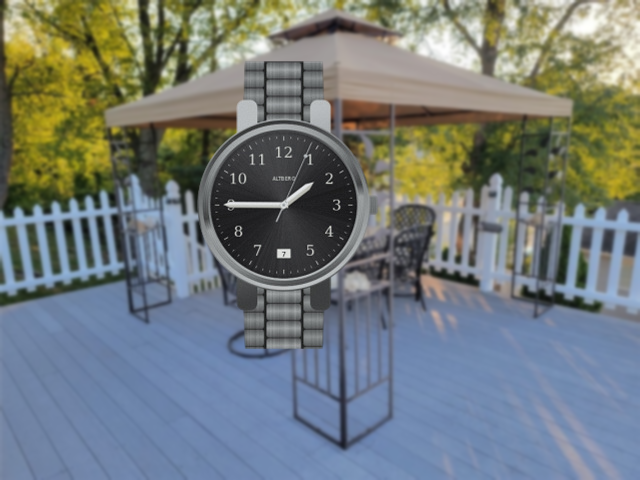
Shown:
1:45:04
